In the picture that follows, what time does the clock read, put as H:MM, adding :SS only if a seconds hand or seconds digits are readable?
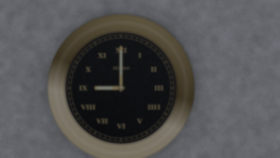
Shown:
9:00
